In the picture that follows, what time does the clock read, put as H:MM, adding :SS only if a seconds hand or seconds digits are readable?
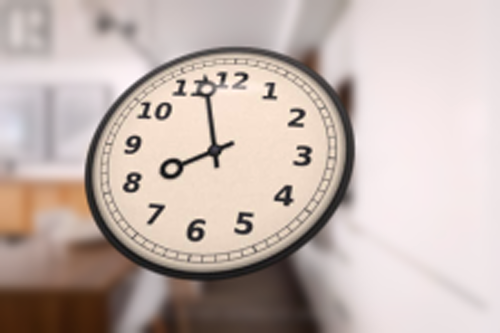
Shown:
7:57
